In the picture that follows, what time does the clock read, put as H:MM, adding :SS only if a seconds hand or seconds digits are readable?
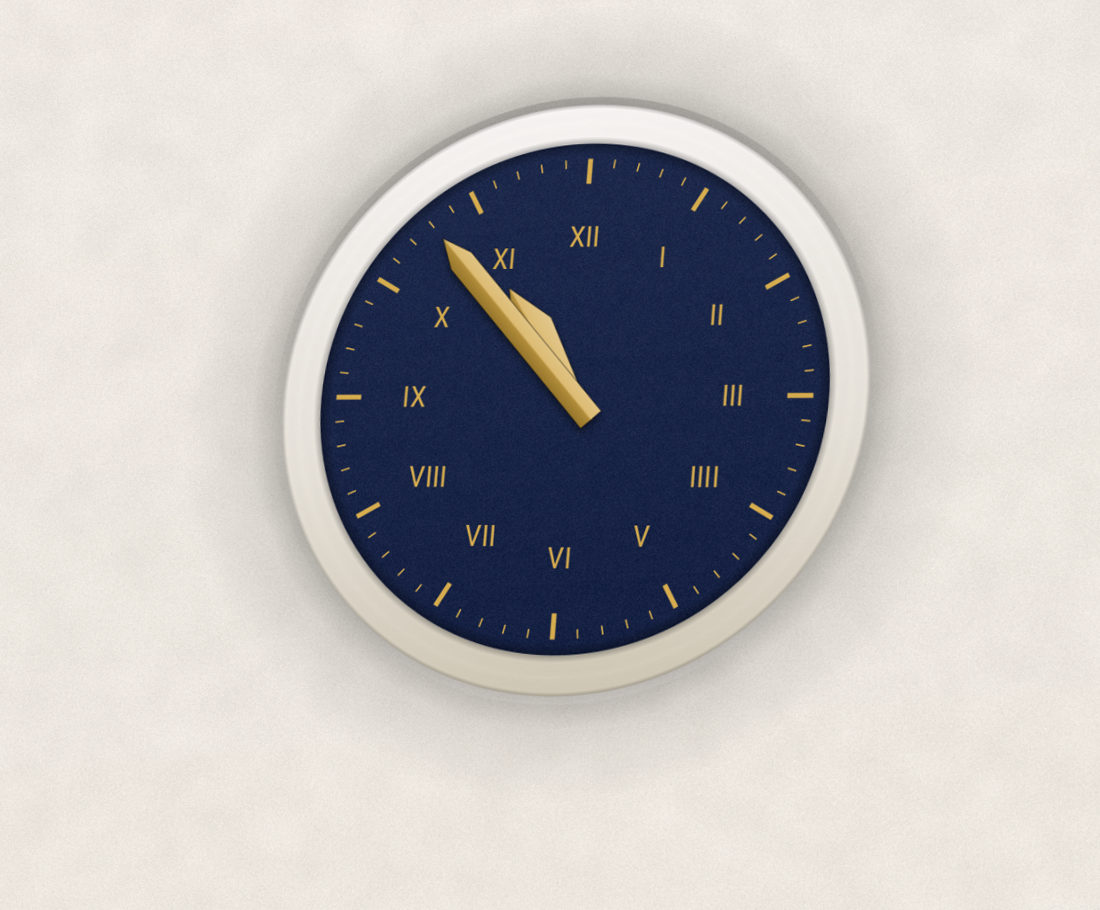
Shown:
10:53
